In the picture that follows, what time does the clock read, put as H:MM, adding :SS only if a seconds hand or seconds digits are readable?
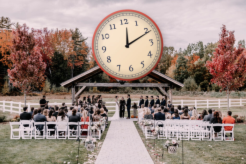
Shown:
12:11
